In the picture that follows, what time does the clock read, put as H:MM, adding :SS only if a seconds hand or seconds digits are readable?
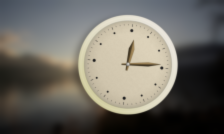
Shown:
12:14
